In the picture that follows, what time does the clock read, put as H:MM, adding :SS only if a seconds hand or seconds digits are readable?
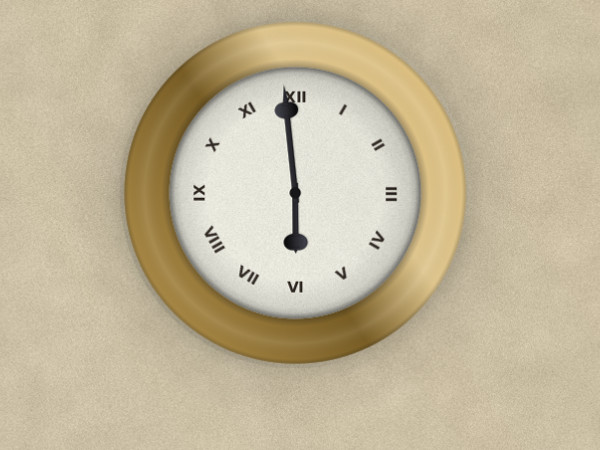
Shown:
5:59
